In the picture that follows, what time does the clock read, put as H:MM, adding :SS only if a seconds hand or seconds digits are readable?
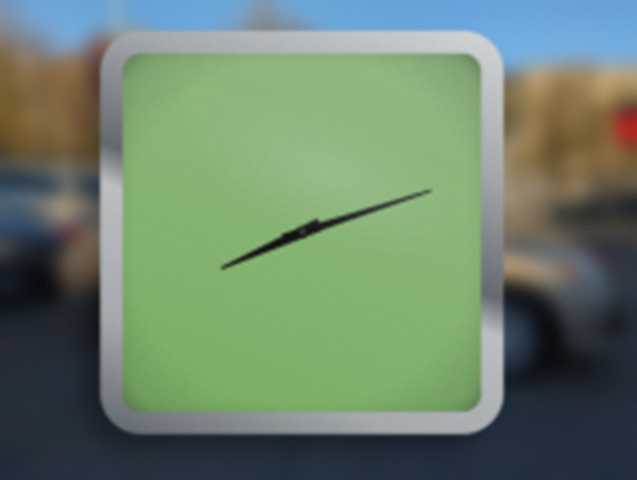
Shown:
8:12
